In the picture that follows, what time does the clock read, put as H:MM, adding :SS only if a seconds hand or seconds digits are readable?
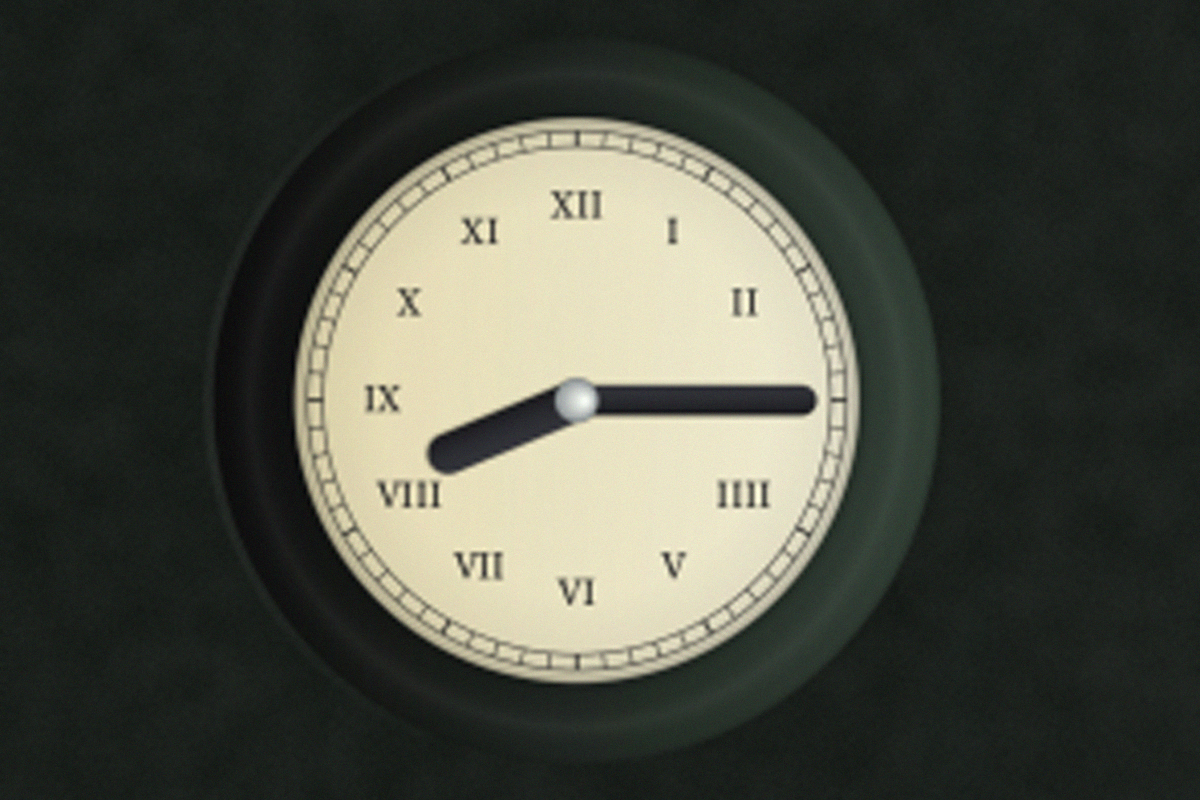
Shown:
8:15
